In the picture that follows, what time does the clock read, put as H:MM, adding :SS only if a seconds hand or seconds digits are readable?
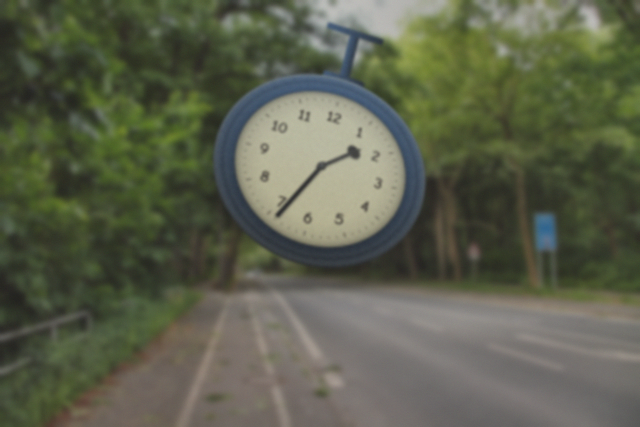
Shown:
1:34
